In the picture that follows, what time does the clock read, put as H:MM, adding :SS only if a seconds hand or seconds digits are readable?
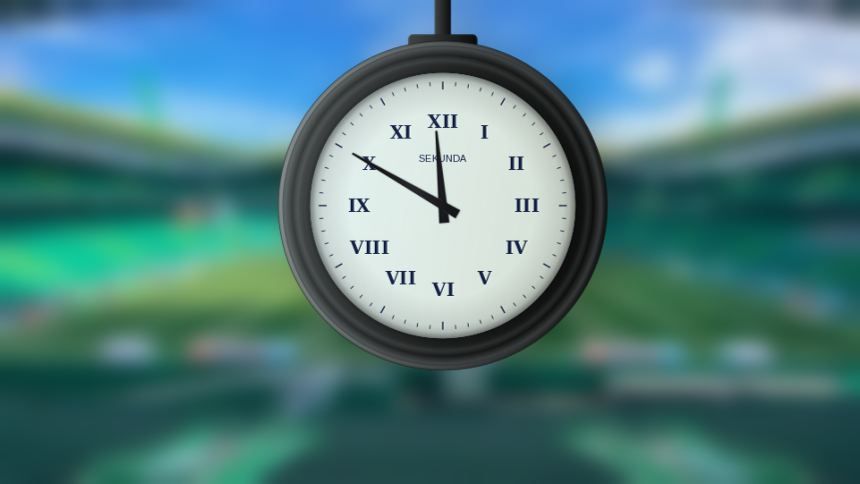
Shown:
11:50
